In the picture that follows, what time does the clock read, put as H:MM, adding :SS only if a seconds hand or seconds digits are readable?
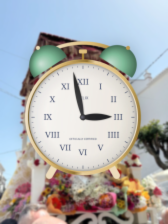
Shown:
2:58
